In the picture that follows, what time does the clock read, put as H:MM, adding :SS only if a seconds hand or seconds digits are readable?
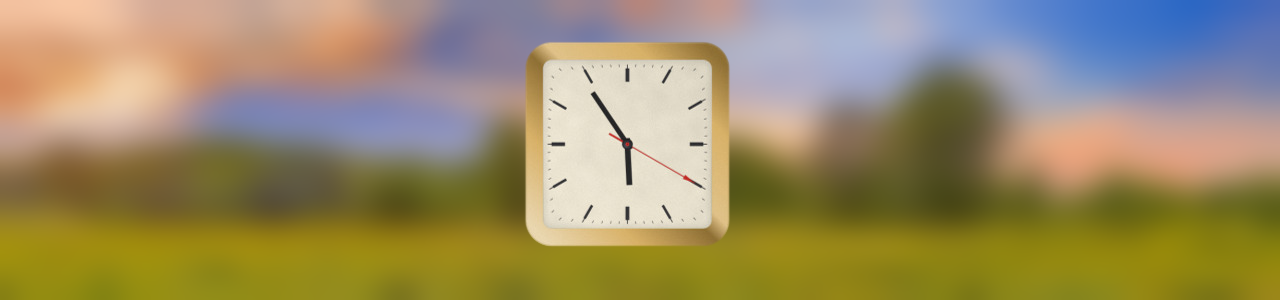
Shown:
5:54:20
